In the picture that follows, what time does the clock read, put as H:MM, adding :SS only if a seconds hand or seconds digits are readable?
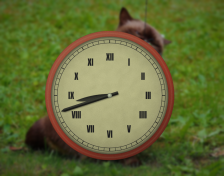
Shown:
8:42
